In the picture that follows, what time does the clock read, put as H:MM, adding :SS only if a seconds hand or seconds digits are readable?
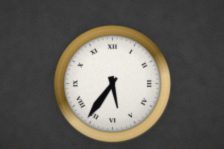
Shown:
5:36
